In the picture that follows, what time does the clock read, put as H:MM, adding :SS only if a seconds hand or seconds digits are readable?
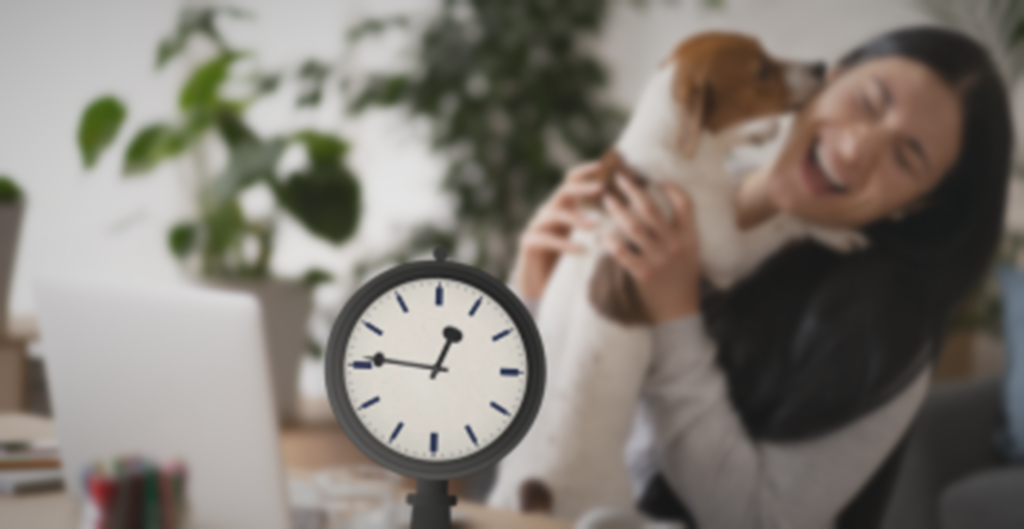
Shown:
12:46
